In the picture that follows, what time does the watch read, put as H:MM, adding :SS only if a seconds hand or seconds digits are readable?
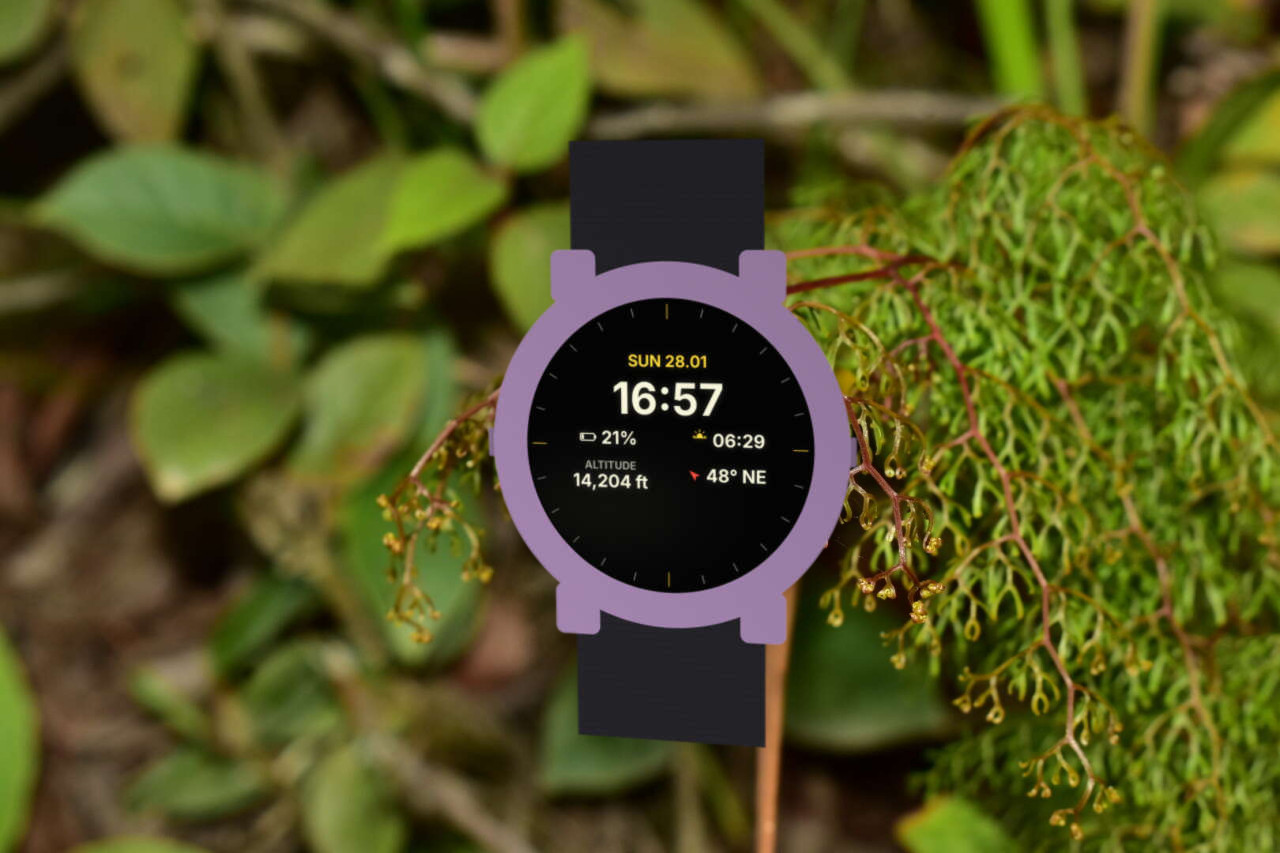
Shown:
16:57
